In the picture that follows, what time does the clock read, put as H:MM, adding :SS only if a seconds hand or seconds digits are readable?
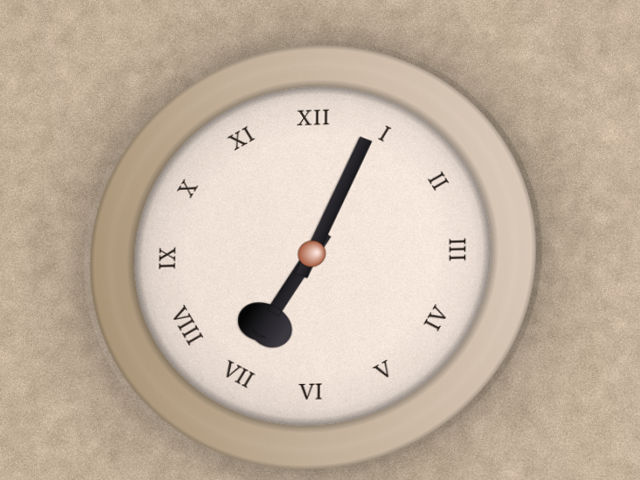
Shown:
7:04
